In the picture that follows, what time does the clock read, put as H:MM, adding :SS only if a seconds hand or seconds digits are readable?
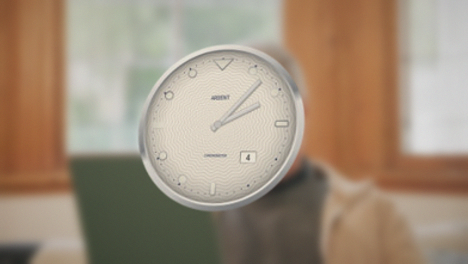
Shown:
2:07
